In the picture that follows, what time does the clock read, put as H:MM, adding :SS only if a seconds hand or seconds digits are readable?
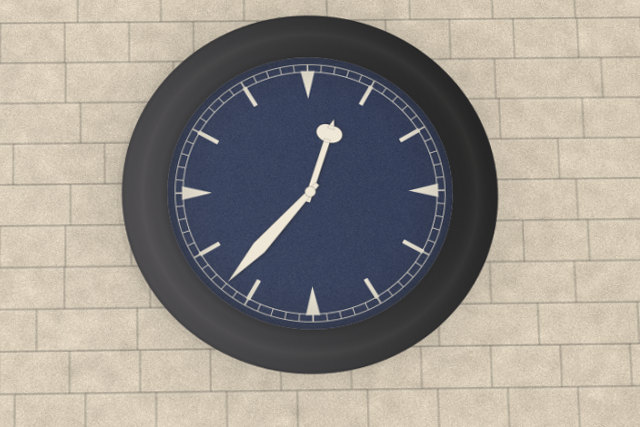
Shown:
12:37
